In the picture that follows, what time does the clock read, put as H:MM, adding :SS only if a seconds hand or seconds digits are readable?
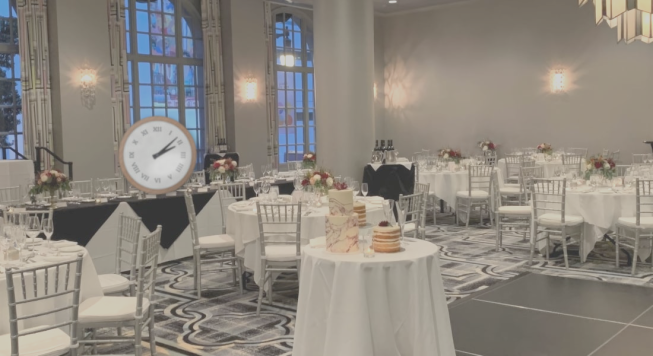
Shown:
2:08
